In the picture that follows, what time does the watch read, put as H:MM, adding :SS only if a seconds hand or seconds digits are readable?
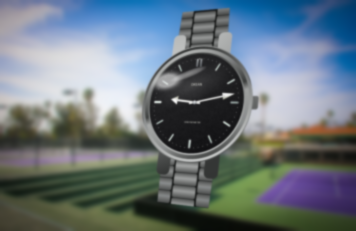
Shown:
9:13
